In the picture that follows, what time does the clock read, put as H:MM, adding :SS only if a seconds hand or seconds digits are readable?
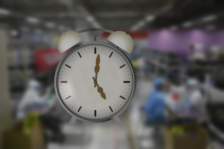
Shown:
5:01
